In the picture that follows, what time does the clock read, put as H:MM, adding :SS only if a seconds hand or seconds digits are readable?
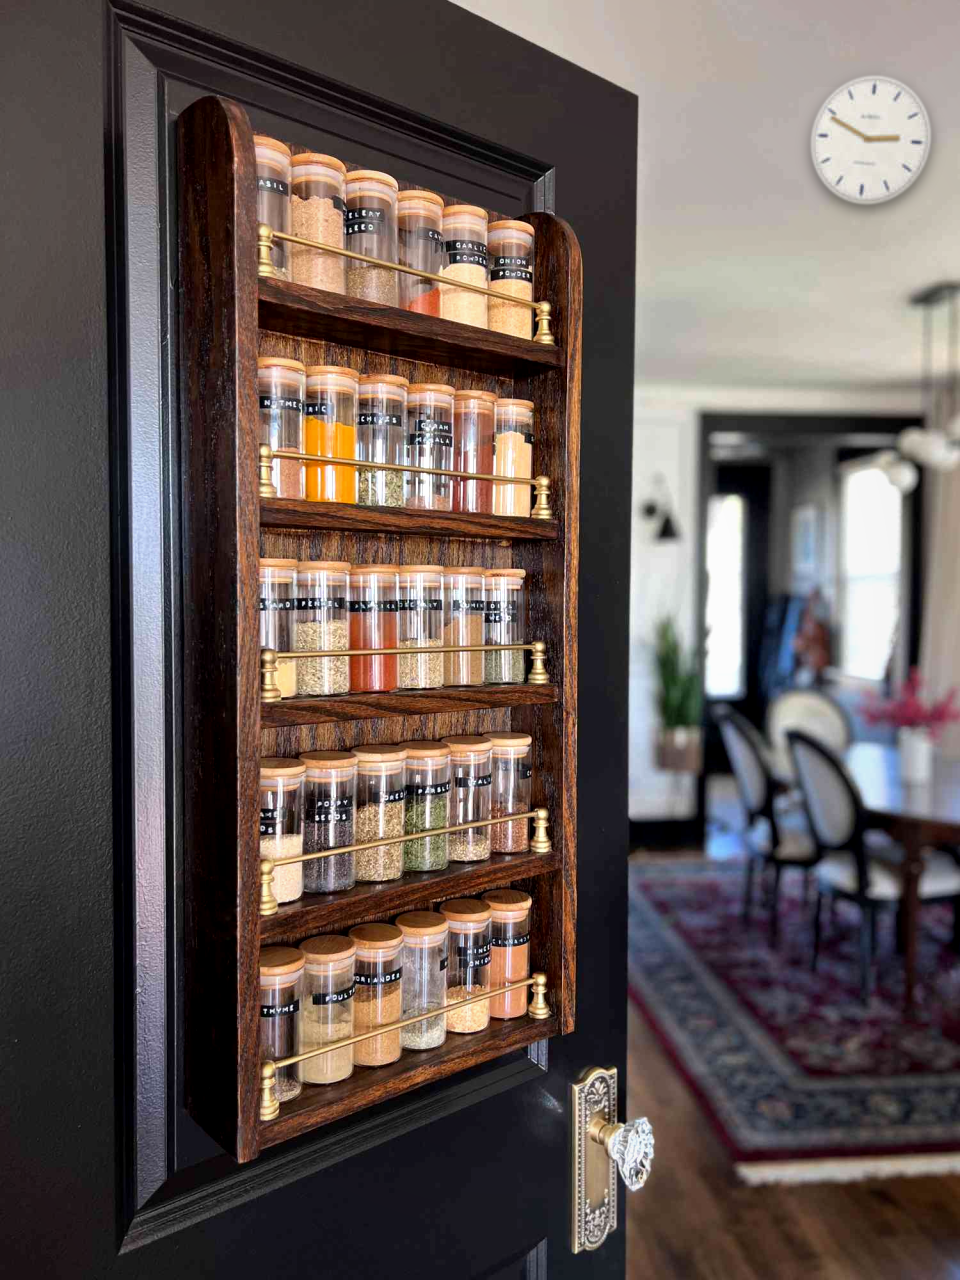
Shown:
2:49
